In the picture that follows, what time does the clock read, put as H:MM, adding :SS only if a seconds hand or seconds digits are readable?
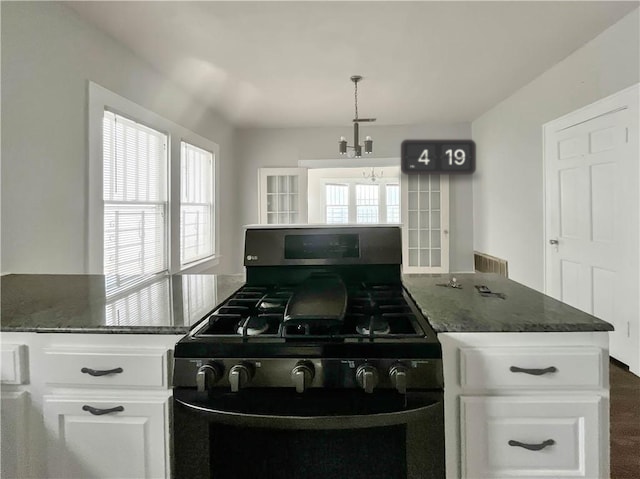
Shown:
4:19
